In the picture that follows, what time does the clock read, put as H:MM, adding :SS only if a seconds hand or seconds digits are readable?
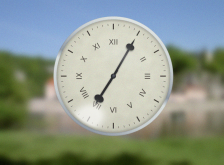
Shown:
7:05
